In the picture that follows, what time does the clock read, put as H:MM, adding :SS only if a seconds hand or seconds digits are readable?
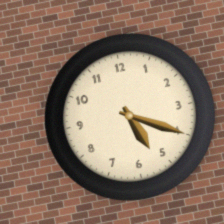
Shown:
5:20
